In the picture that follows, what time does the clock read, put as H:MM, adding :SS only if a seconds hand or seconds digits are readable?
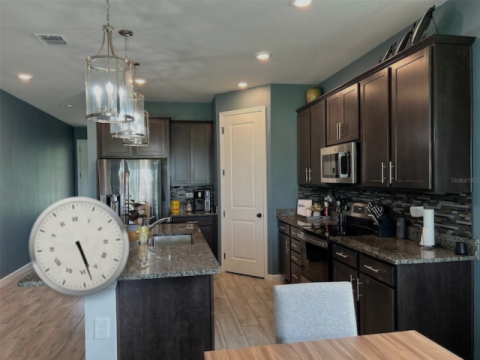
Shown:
5:28
